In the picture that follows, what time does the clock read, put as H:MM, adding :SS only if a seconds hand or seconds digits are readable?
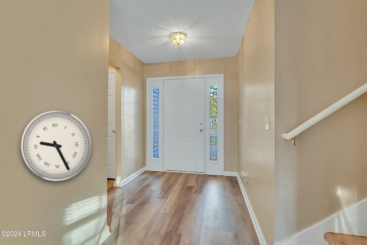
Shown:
9:26
